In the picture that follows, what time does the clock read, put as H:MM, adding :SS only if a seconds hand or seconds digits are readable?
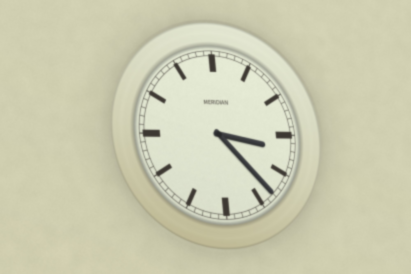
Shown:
3:23
